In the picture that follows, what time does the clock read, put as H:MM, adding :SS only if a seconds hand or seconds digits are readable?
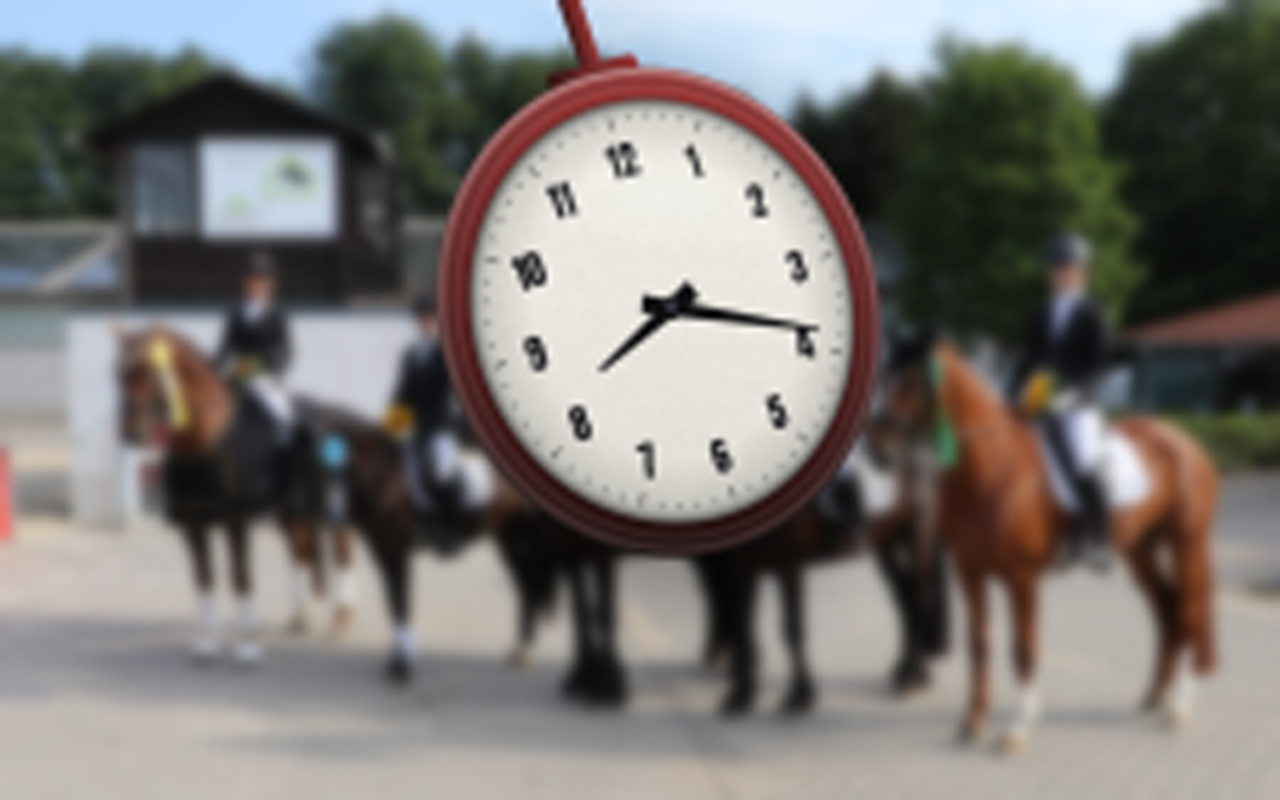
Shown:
8:19
